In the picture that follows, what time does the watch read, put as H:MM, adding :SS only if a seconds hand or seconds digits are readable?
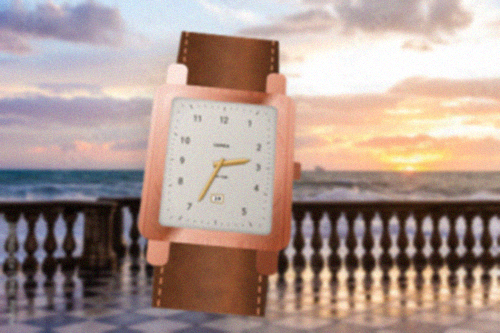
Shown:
2:34
